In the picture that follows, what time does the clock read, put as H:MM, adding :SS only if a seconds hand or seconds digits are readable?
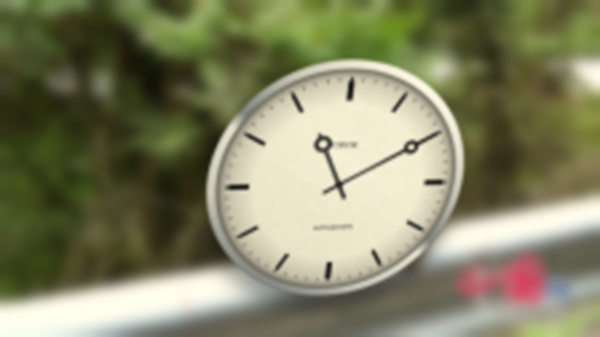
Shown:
11:10
